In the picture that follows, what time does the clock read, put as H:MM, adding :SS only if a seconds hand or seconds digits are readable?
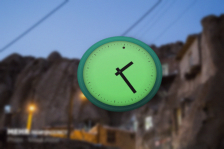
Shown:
1:23
